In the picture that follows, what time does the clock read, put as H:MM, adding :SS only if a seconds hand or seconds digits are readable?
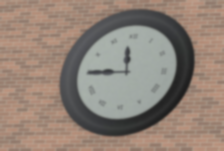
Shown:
11:45
